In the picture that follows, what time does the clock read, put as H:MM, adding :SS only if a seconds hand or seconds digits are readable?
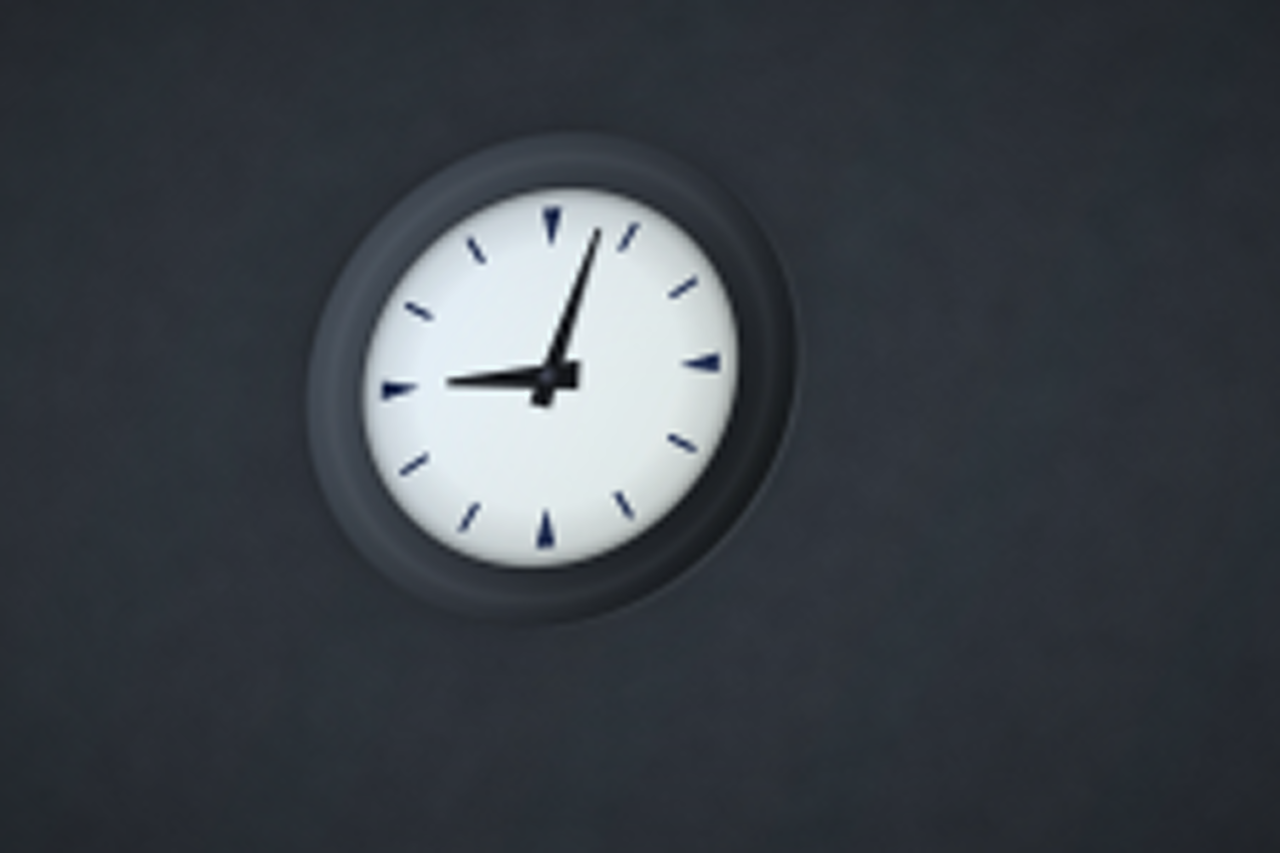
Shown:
9:03
